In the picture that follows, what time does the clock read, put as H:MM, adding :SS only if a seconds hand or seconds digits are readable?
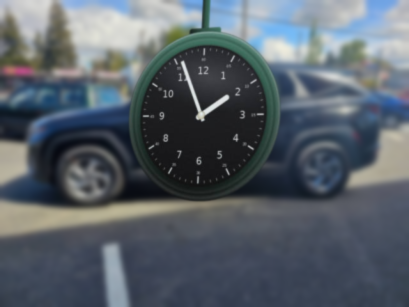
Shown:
1:56
